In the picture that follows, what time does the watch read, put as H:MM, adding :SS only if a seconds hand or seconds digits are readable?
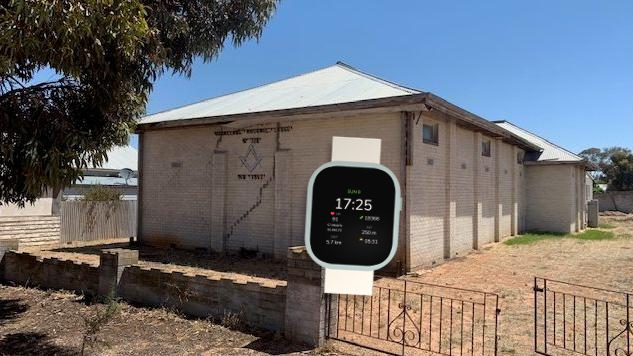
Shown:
17:25
